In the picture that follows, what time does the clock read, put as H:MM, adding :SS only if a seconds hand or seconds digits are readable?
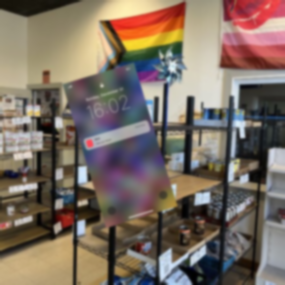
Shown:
16:02
